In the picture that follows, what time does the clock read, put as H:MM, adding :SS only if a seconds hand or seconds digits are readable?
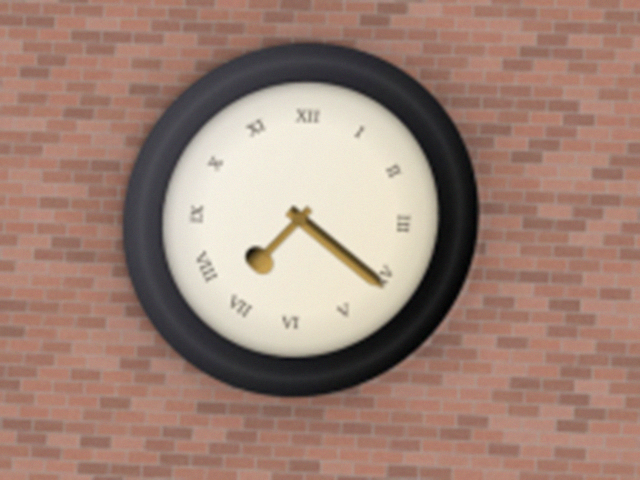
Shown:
7:21
